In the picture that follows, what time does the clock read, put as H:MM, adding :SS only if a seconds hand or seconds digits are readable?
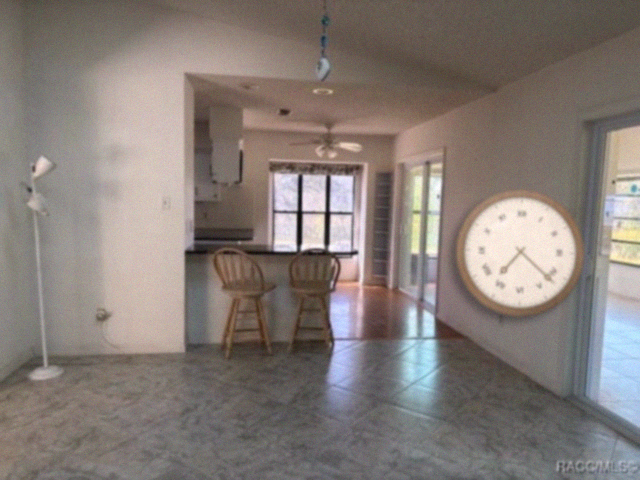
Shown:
7:22
